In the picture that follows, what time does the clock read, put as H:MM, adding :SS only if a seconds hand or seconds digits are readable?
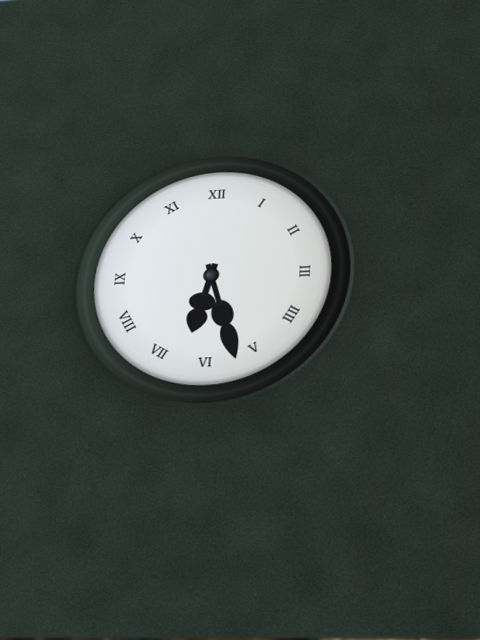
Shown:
6:27
